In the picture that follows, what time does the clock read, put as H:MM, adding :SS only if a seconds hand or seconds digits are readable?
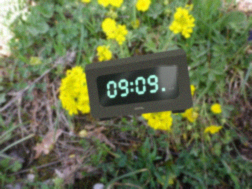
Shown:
9:09
